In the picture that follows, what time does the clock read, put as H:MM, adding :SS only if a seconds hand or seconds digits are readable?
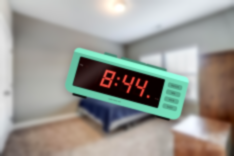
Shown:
8:44
